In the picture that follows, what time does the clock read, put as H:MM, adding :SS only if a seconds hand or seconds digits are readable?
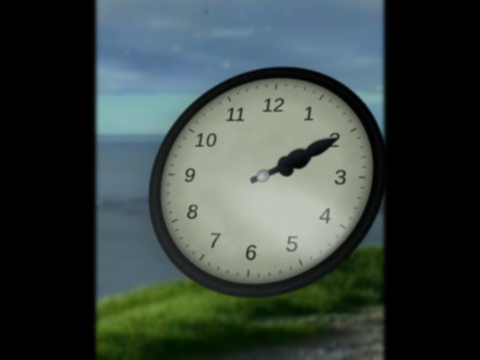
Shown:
2:10
